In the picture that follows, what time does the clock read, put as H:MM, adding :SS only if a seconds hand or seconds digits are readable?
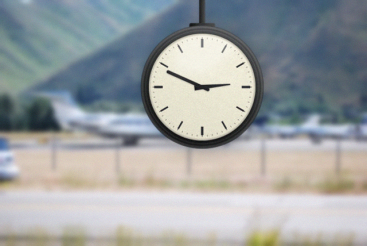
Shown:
2:49
